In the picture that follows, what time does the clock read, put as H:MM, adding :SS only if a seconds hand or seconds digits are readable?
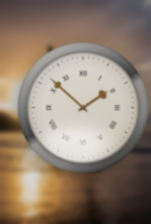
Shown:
1:52
